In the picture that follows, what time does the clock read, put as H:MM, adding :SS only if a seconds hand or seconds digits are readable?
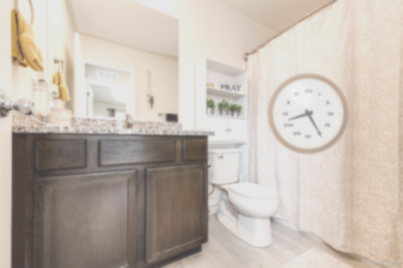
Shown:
8:25
